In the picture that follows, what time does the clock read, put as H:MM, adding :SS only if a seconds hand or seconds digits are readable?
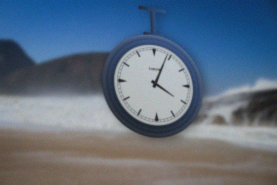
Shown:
4:04
